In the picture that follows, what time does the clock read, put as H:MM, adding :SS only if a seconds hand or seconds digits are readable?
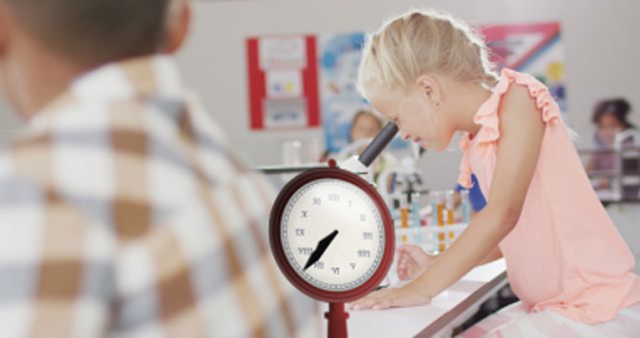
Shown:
7:37
